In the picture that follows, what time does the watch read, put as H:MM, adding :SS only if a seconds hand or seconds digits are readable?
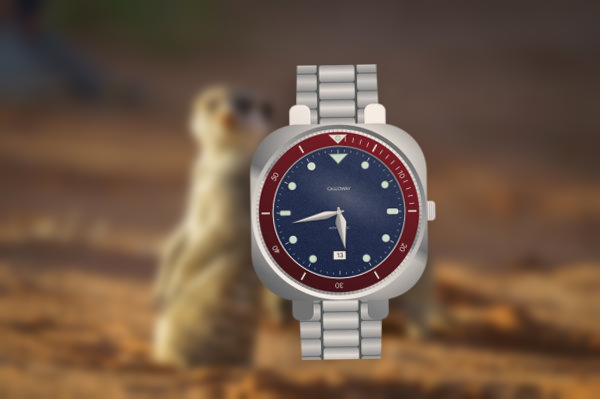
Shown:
5:43
